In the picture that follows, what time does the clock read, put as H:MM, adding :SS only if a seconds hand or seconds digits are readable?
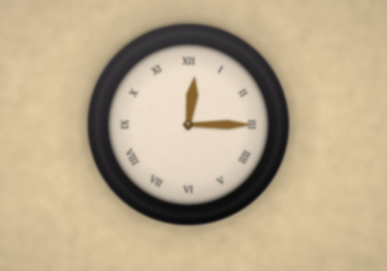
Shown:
12:15
